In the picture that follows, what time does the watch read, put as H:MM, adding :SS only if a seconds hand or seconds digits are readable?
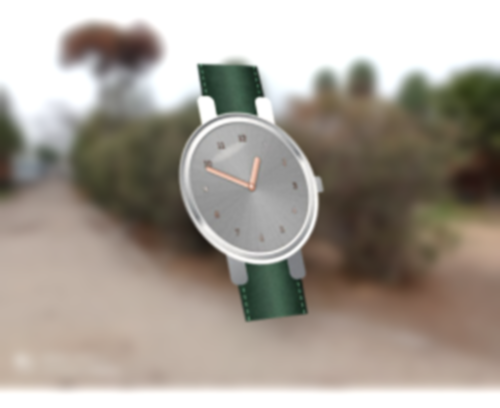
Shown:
12:49
